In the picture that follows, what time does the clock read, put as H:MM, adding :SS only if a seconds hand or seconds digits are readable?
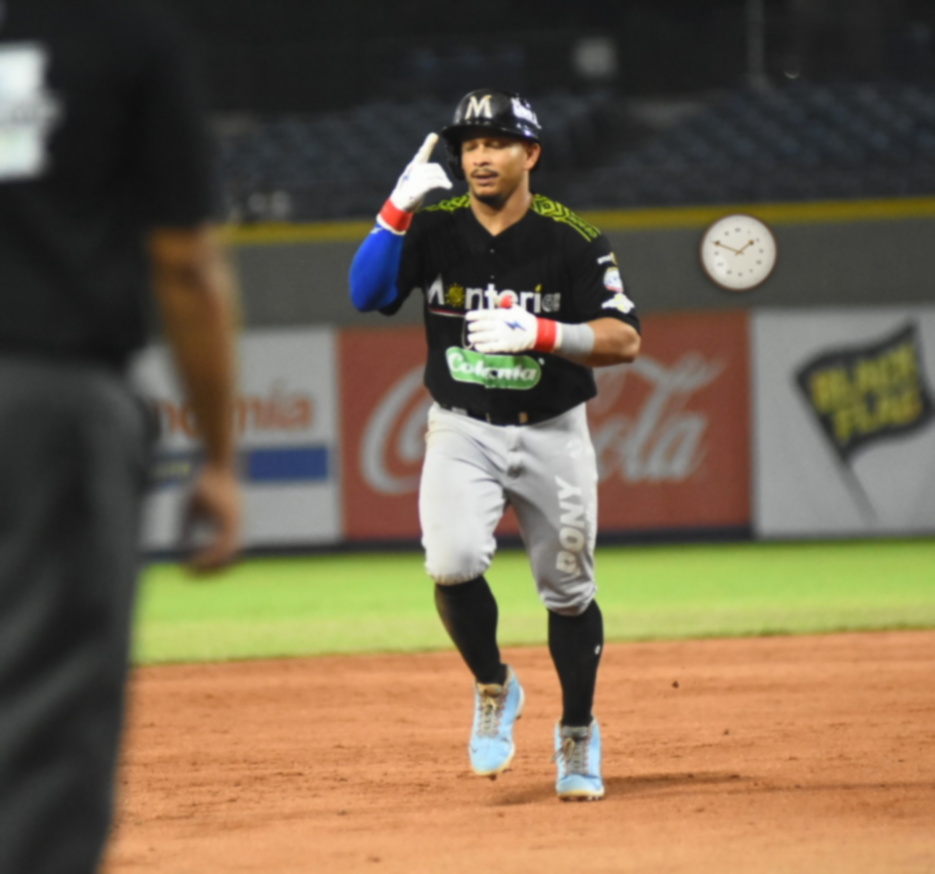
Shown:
1:49
